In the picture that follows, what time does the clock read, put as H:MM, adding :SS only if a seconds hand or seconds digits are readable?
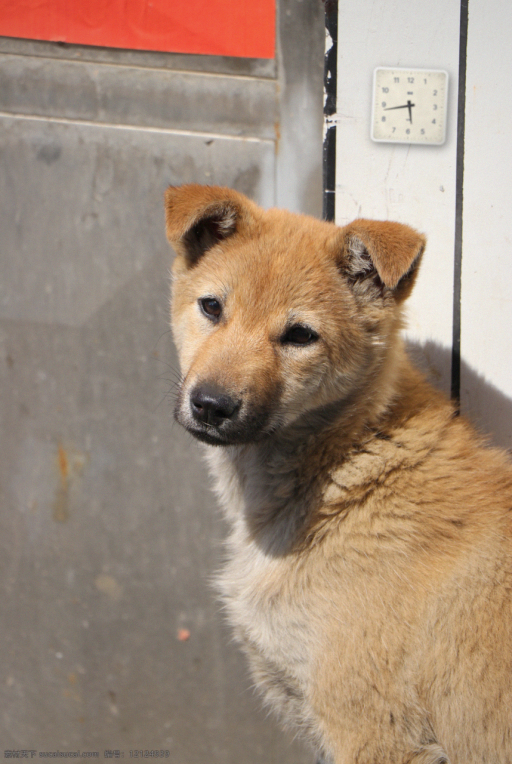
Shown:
5:43
